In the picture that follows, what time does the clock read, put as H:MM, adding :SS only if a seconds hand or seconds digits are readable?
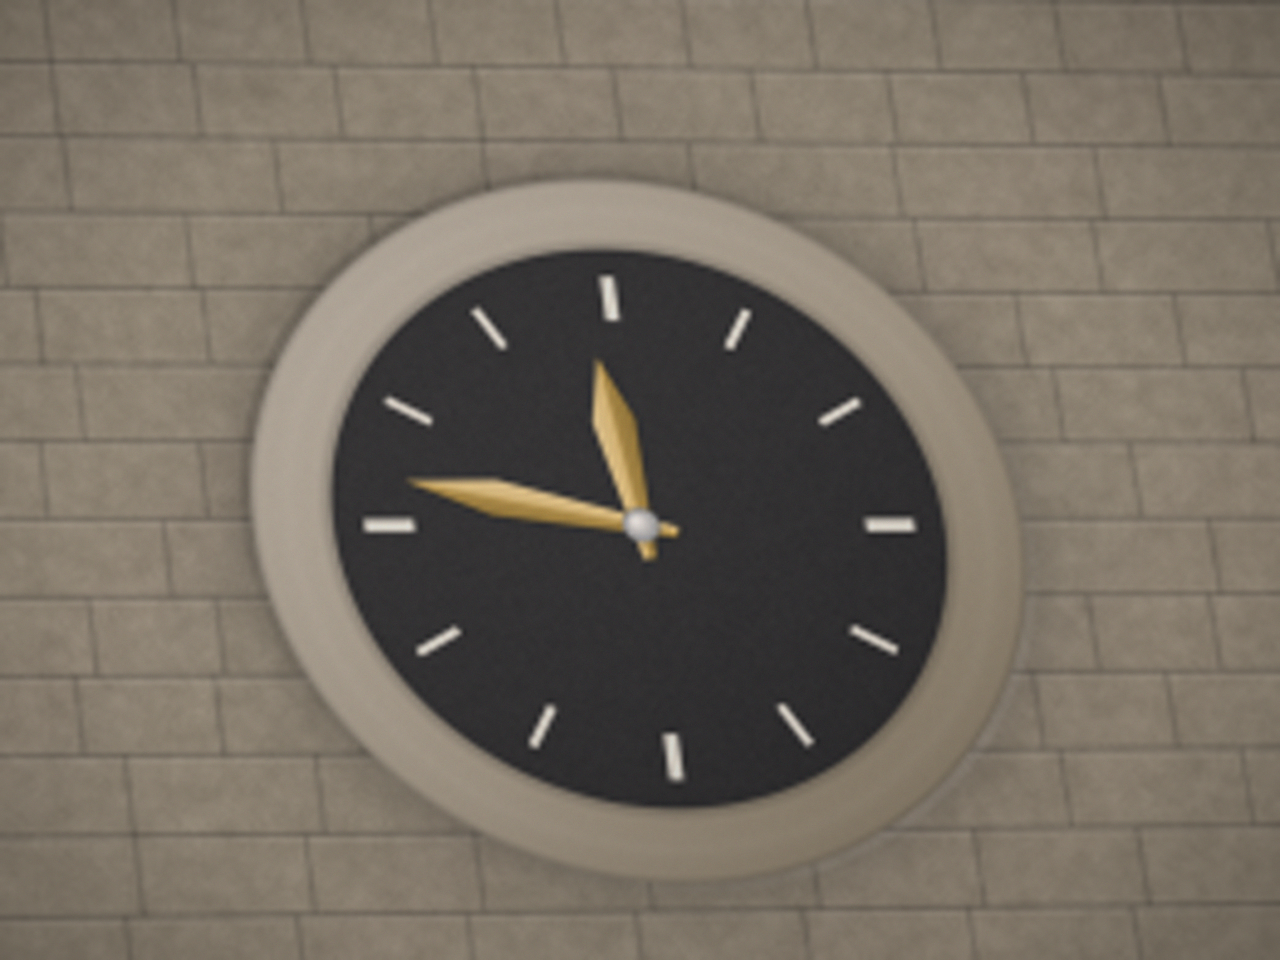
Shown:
11:47
